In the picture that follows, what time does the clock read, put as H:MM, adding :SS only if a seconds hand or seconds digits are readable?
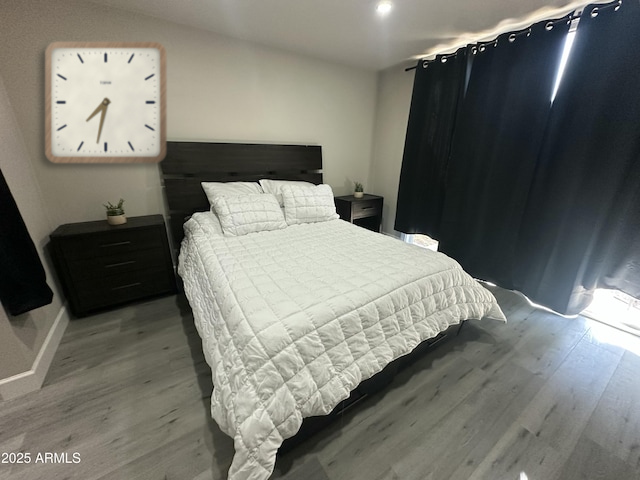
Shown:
7:32
